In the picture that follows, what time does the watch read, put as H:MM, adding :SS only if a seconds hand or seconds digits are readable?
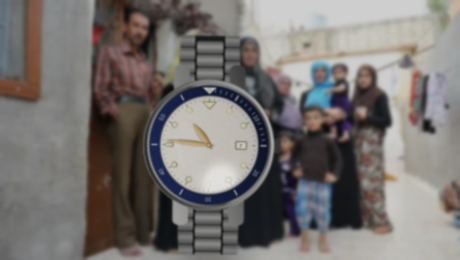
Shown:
10:46
